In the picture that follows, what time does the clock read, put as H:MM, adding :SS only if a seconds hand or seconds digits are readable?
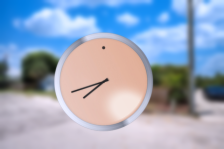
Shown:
7:42
